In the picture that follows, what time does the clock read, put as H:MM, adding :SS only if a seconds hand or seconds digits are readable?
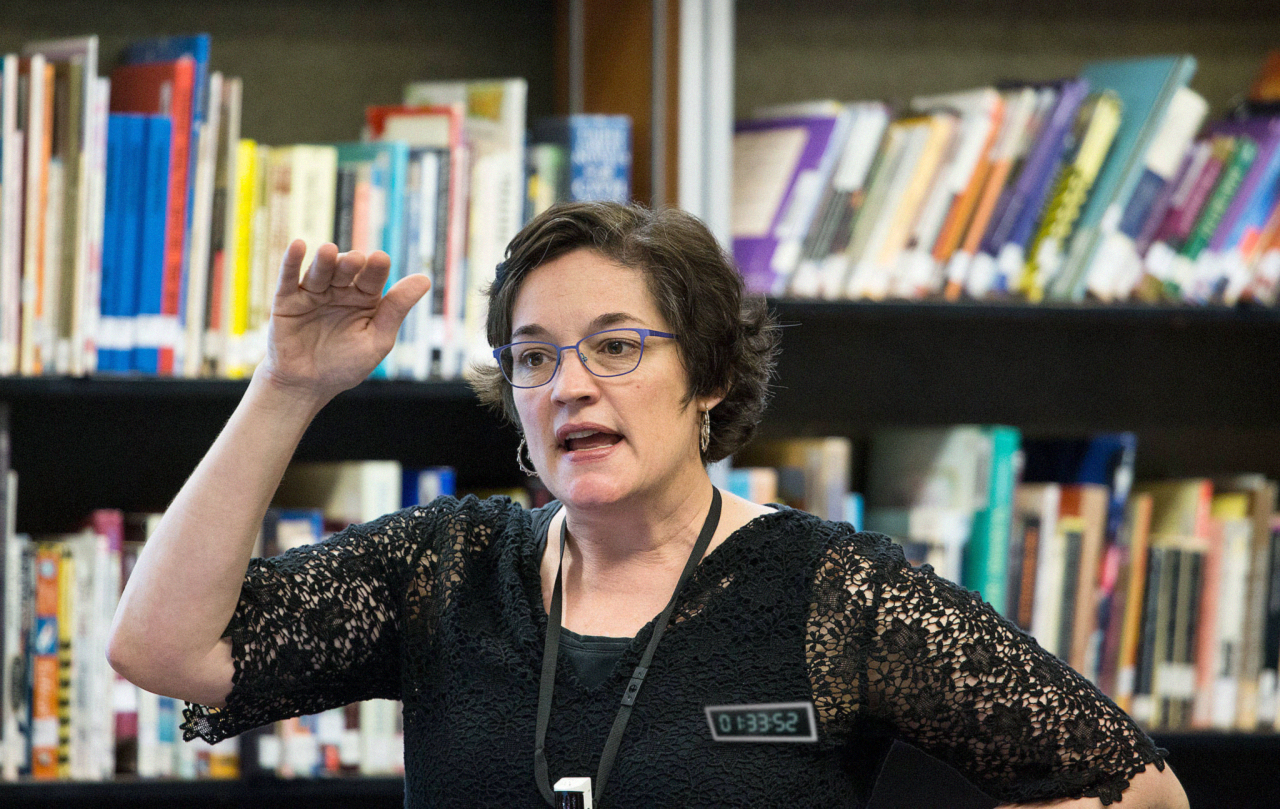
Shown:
1:33:52
